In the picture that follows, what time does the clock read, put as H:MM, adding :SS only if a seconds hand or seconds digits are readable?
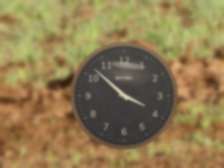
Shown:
3:52
